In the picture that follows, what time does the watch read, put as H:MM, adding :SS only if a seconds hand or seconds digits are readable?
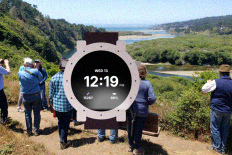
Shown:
12:19
